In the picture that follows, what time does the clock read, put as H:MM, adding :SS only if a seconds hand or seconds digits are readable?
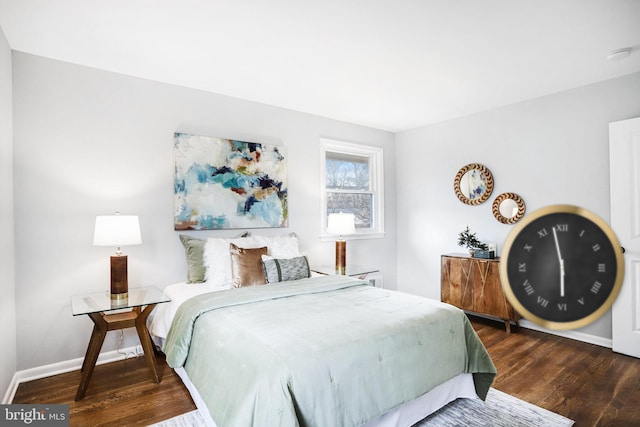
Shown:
5:58
